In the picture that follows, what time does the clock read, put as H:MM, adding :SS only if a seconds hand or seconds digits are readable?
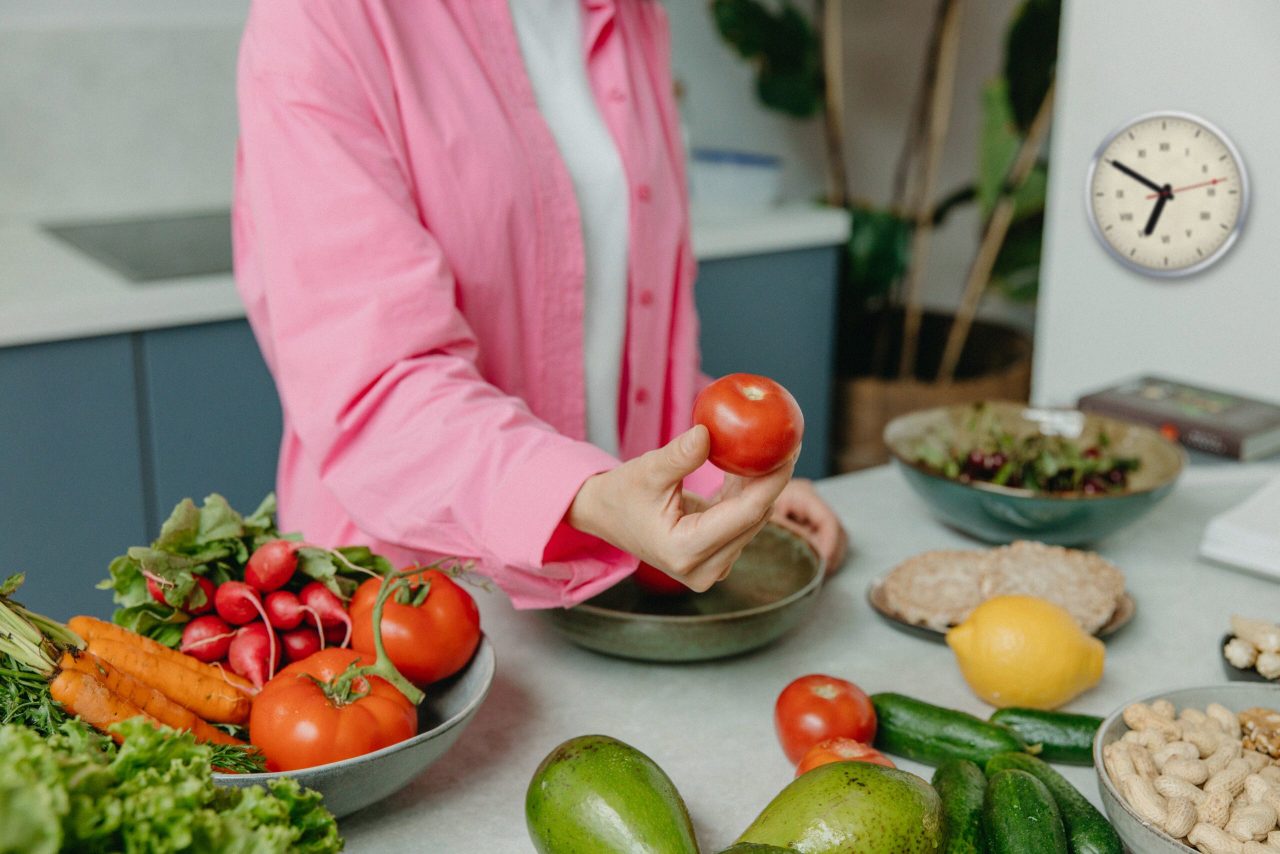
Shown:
6:50:13
